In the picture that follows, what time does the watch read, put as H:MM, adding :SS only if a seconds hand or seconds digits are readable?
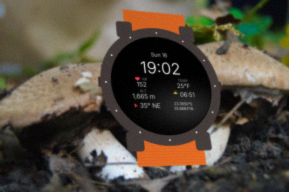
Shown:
19:02
